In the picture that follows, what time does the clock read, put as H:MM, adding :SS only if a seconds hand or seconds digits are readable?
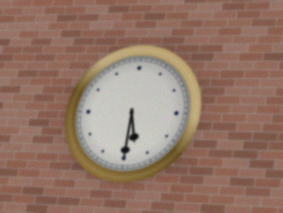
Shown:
5:30
